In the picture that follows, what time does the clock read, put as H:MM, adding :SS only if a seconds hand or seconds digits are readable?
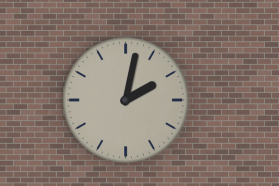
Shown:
2:02
